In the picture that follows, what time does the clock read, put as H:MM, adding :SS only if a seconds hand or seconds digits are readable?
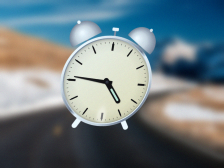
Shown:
4:46
